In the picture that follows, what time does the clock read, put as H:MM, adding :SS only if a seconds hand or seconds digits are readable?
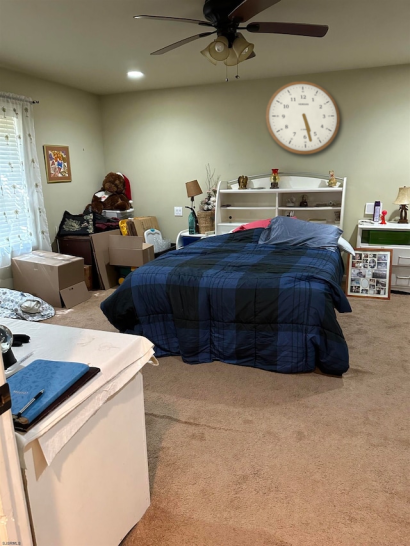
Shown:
5:28
